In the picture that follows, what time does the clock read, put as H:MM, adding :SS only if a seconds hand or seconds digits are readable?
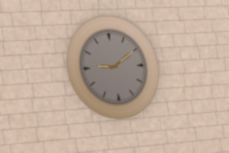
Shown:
9:10
